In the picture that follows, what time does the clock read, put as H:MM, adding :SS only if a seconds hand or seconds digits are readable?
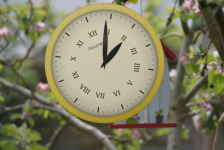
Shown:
2:04
